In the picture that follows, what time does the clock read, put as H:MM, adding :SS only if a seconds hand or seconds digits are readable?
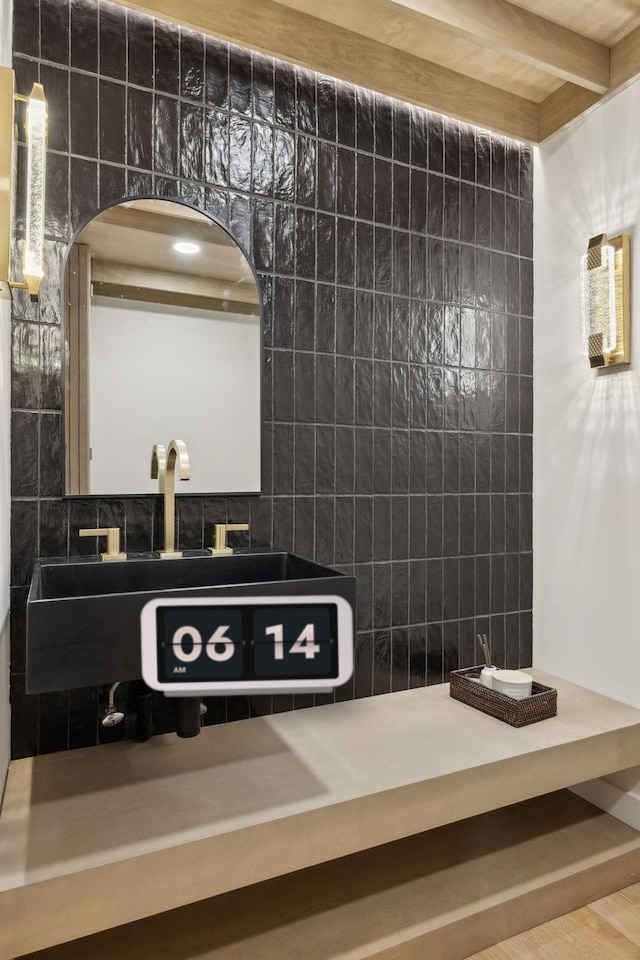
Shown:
6:14
